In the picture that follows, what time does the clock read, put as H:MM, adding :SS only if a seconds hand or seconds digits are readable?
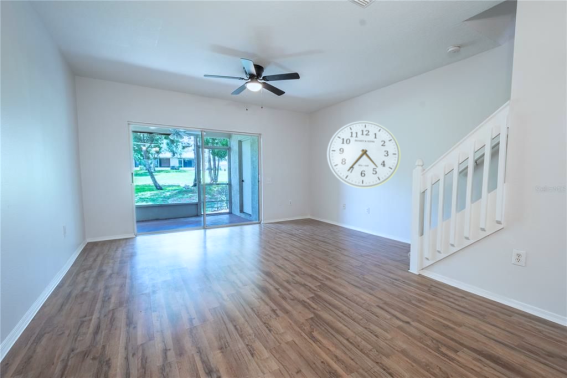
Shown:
4:36
